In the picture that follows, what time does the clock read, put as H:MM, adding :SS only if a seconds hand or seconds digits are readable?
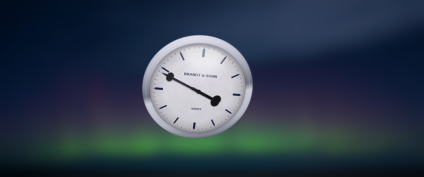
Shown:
3:49
